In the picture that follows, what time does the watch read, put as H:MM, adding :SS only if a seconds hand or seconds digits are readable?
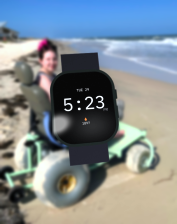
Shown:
5:23
